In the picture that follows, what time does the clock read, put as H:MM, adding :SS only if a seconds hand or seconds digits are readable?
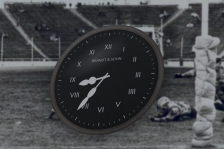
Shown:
8:36
